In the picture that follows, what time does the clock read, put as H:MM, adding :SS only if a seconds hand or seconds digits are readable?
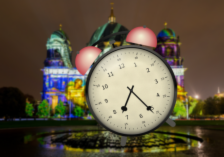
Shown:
7:26
